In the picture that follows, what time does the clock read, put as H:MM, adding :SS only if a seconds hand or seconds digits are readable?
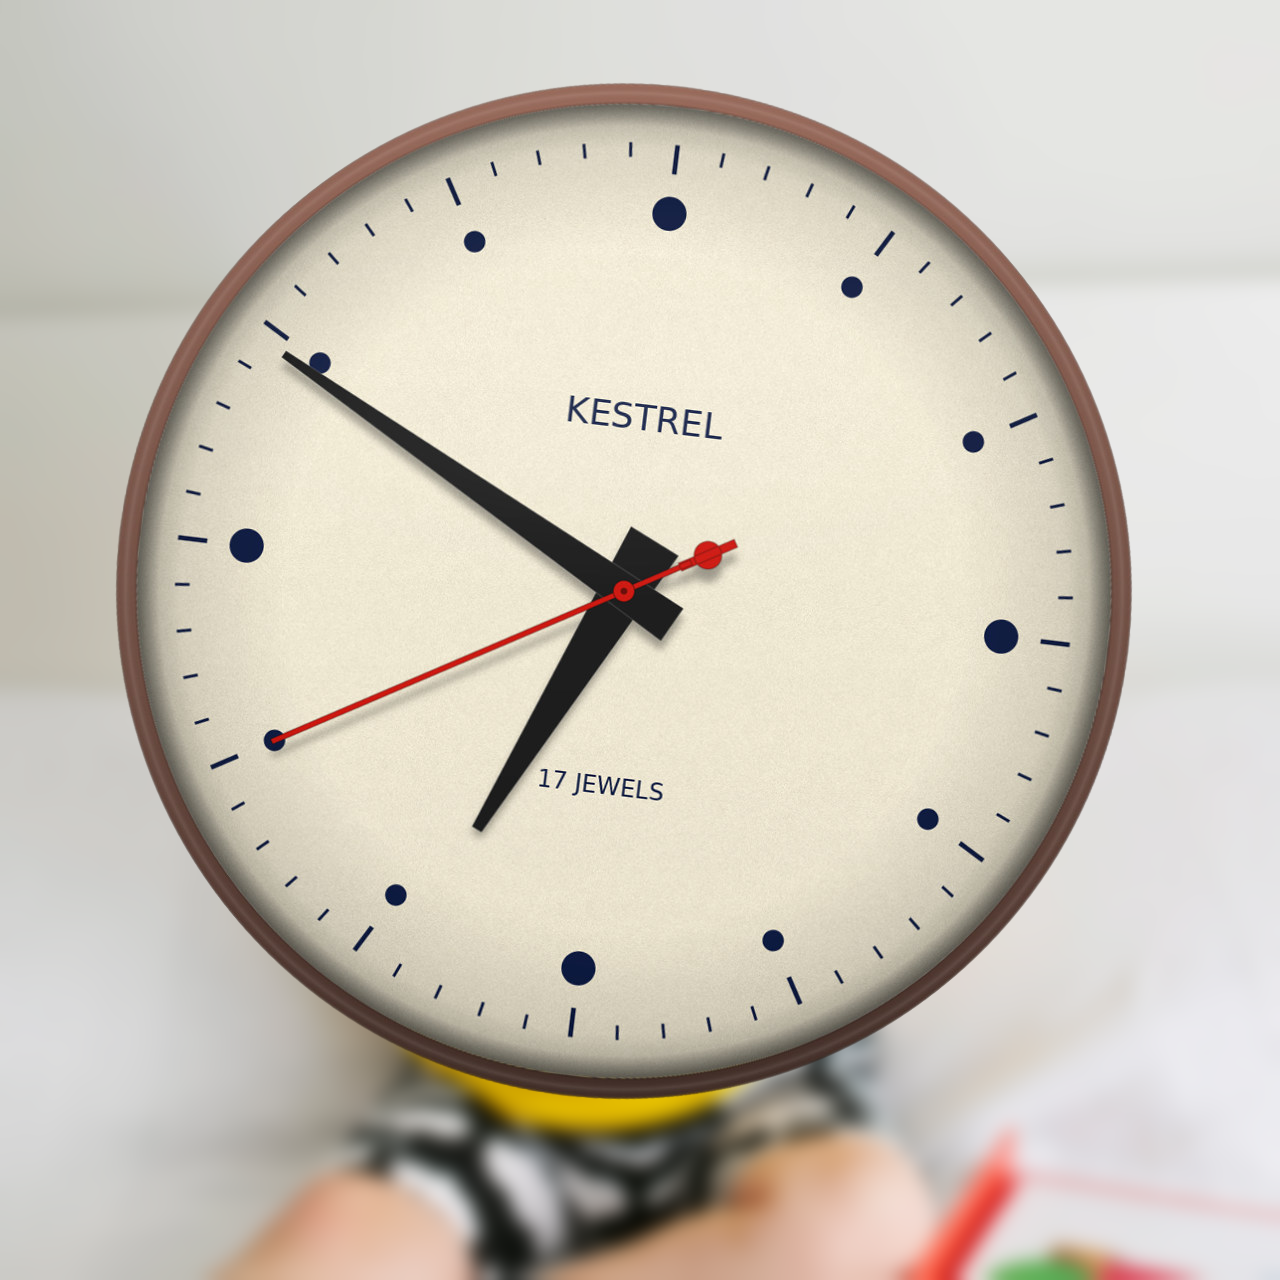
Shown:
6:49:40
